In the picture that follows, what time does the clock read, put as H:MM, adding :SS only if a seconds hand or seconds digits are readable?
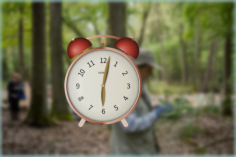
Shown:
6:02
